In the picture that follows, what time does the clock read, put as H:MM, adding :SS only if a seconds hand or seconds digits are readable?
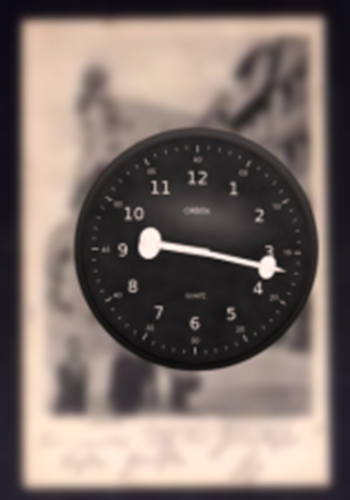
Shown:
9:17
